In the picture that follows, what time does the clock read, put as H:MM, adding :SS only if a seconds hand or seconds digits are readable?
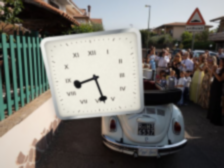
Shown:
8:28
